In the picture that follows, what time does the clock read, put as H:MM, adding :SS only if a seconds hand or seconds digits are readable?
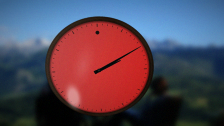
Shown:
2:10
